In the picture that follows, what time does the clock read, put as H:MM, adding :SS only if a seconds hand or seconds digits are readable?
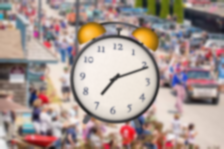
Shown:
7:11
